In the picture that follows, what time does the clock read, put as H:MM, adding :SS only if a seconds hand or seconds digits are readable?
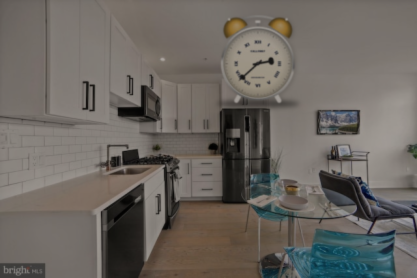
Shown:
2:38
